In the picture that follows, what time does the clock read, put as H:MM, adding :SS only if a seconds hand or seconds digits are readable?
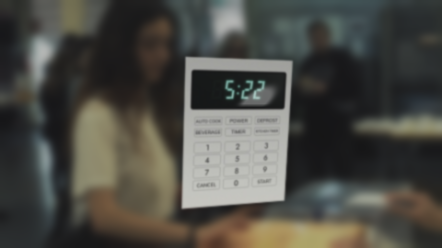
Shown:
5:22
